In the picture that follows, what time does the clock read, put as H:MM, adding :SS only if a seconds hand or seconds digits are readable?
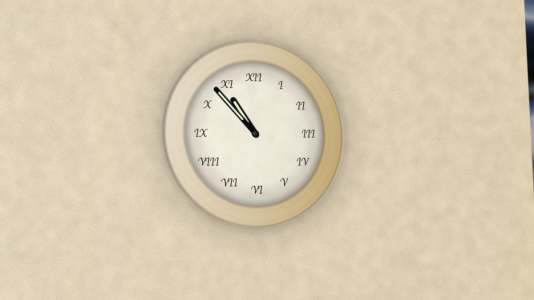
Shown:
10:53
